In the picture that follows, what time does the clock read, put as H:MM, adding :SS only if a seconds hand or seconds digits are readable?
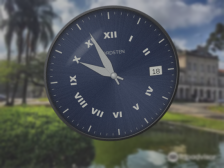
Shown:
9:56
